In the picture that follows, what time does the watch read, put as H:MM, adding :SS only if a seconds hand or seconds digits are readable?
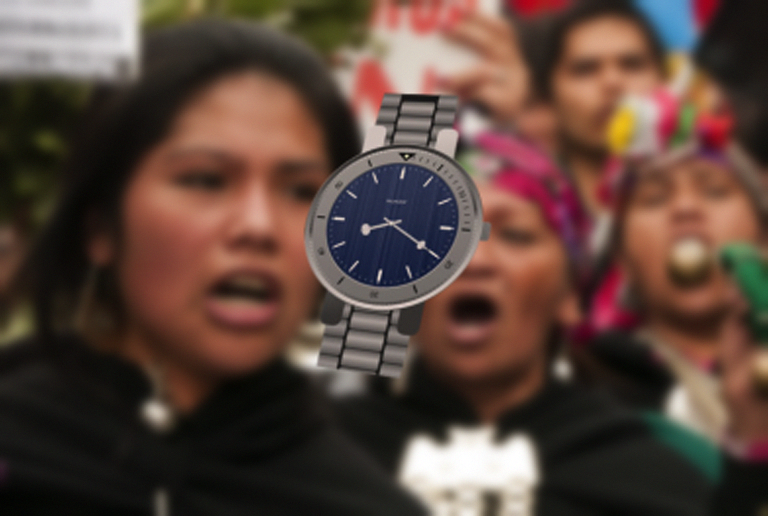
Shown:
8:20
